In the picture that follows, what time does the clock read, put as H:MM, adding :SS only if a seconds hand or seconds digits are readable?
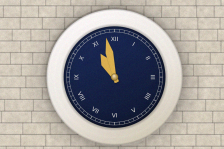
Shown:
10:58
